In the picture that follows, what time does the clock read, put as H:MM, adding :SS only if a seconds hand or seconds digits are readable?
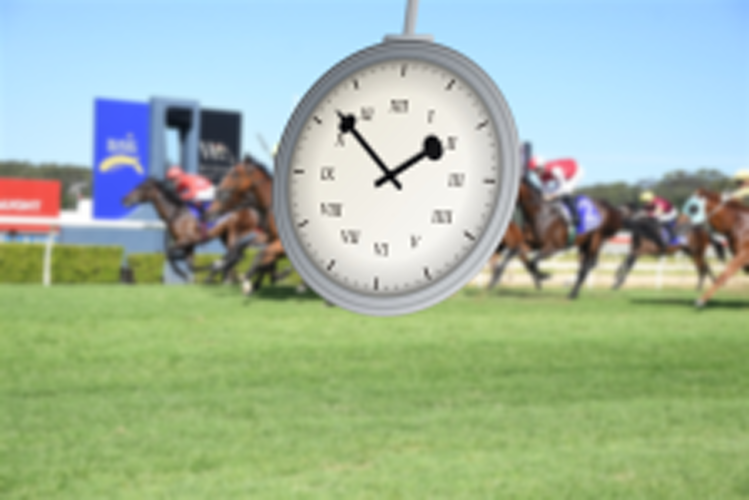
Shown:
1:52
